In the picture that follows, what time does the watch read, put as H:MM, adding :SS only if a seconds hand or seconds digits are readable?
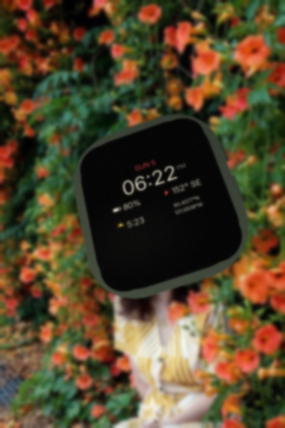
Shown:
6:22
